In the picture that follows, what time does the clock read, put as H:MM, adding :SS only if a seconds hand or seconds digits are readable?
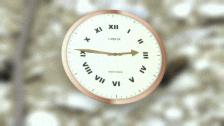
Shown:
2:46
